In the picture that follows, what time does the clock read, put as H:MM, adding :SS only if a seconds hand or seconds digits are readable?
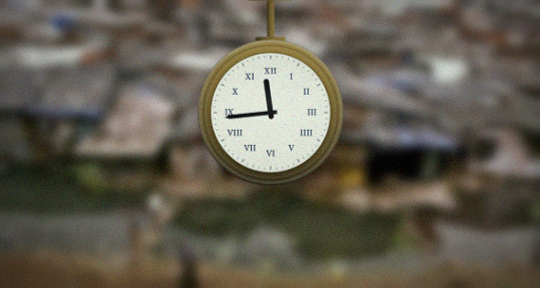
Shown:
11:44
